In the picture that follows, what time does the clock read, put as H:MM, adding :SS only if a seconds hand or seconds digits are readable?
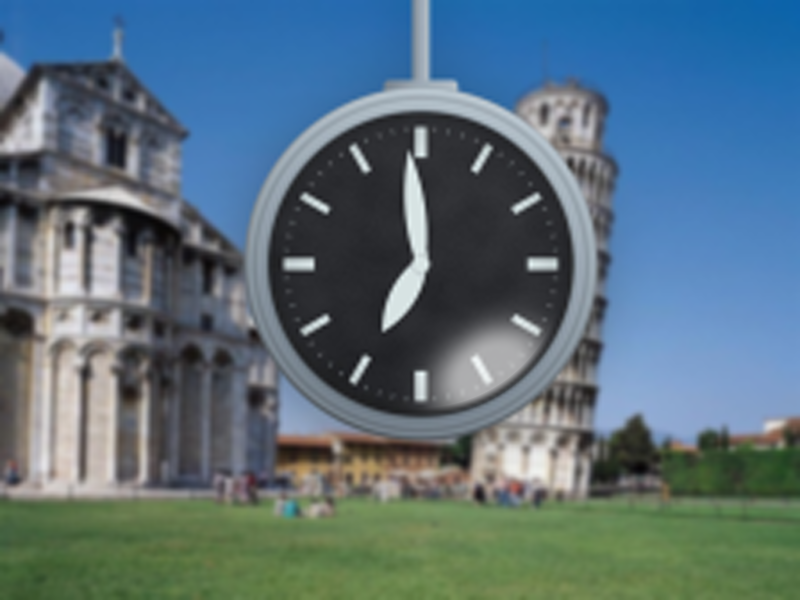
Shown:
6:59
